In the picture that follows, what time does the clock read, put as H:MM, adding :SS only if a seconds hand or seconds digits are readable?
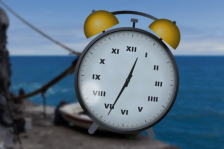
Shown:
12:34
